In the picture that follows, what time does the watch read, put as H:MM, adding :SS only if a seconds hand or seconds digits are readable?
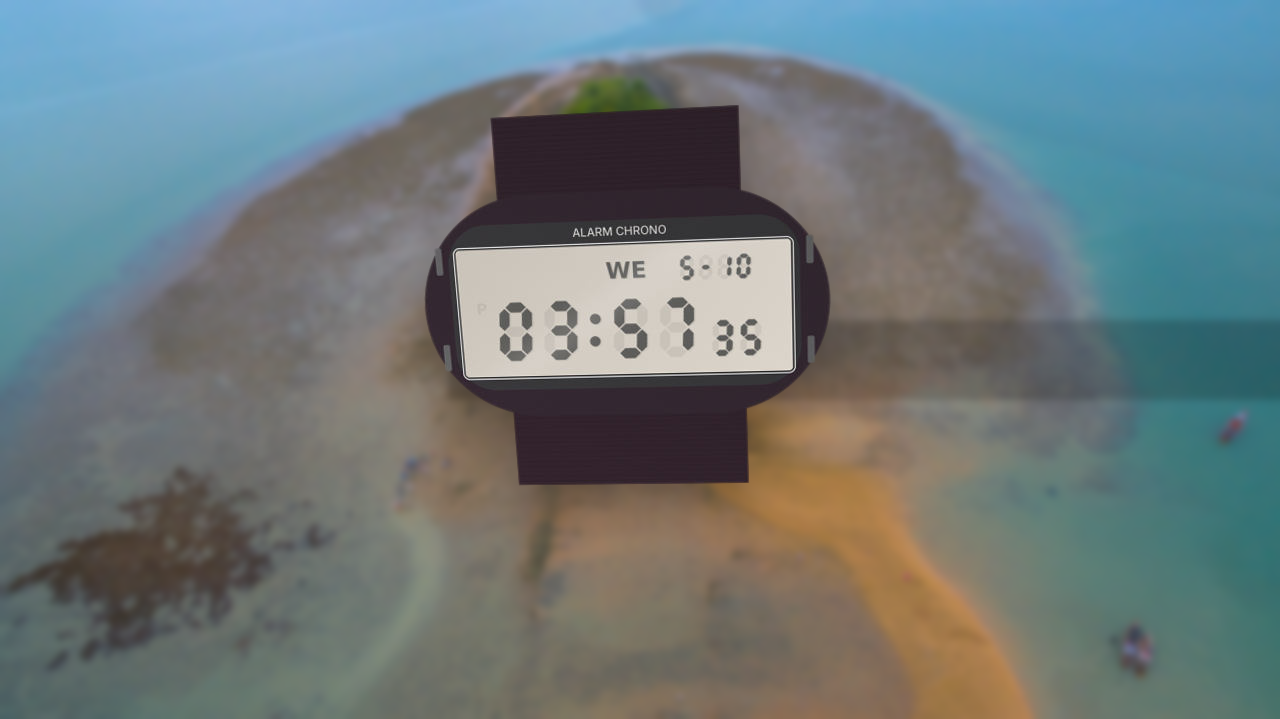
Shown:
3:57:35
